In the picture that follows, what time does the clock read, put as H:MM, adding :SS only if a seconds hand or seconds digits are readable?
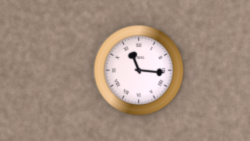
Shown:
11:16
